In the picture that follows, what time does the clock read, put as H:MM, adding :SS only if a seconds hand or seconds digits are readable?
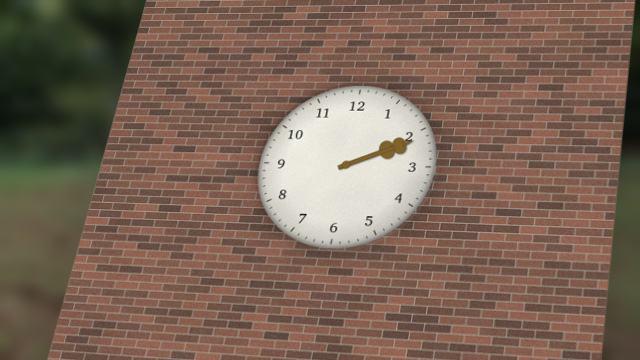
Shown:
2:11
